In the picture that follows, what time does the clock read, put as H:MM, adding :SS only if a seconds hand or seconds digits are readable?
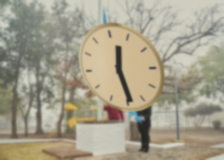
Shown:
12:29
